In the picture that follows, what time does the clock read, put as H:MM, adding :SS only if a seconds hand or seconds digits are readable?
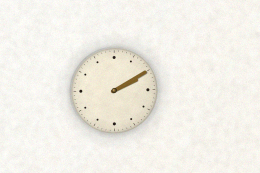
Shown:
2:10
